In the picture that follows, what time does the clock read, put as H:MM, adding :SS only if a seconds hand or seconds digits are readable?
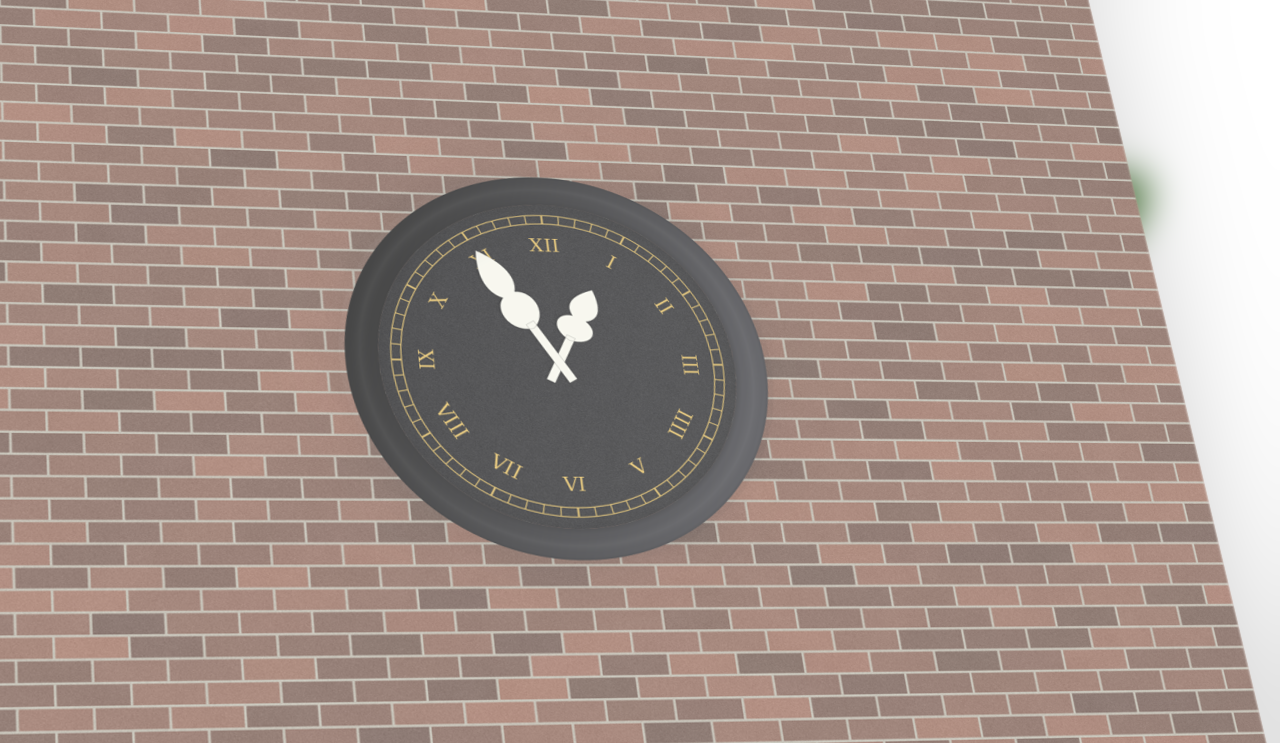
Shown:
12:55
